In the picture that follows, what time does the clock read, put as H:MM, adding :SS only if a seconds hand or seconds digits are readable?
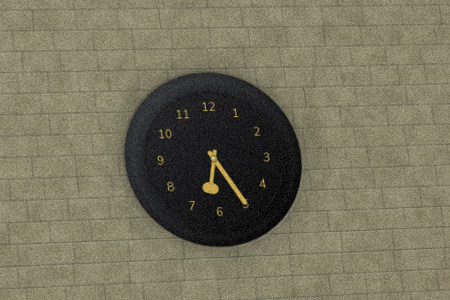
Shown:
6:25
